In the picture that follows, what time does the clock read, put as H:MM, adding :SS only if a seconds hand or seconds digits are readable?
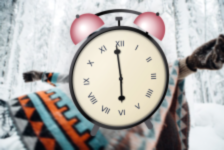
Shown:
5:59
